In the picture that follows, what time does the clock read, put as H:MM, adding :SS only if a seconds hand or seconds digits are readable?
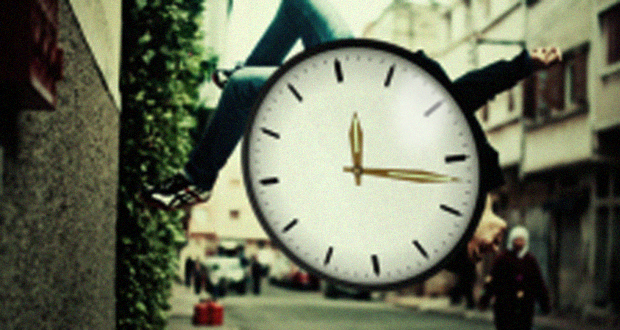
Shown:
12:17
